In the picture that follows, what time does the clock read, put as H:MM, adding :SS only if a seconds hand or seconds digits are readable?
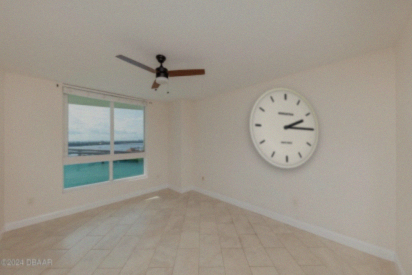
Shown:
2:15
